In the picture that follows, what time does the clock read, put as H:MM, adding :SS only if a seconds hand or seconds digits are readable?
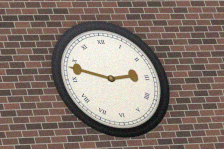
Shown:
2:48
